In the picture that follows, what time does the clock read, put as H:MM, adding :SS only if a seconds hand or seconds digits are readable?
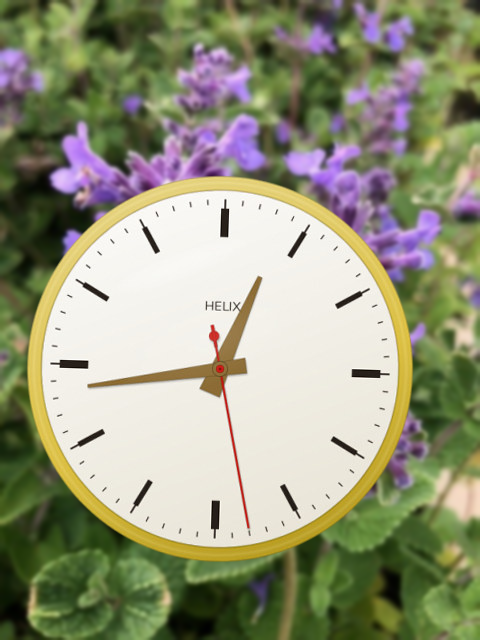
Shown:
12:43:28
